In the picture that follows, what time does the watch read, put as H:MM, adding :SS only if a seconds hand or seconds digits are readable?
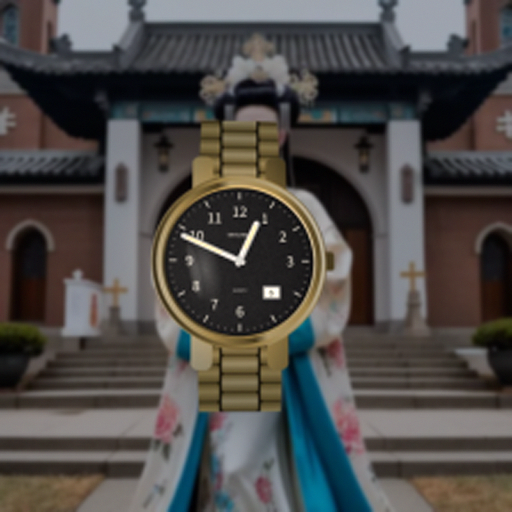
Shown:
12:49
